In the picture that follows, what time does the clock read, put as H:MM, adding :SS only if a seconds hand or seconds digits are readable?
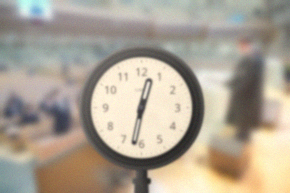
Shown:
12:32
